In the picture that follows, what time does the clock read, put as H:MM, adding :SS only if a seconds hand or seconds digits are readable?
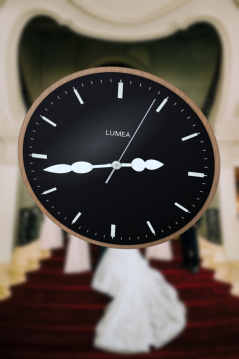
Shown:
2:43:04
